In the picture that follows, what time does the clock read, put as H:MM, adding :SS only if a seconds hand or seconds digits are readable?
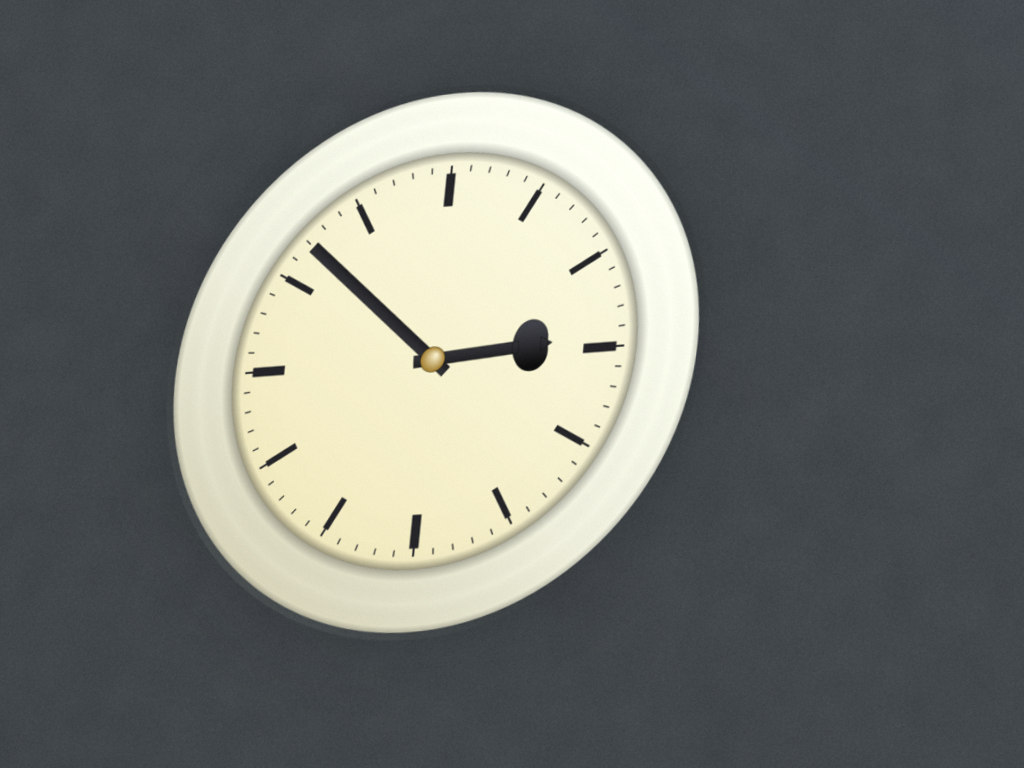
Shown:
2:52
